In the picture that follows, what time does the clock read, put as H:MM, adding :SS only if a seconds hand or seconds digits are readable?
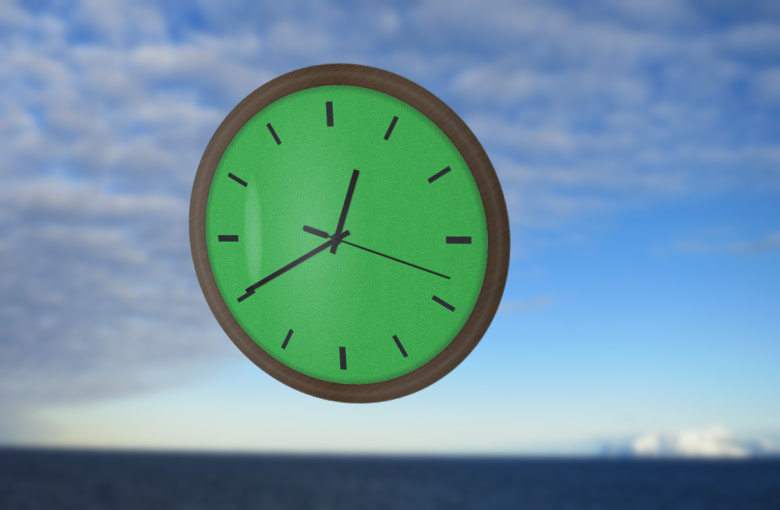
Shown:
12:40:18
